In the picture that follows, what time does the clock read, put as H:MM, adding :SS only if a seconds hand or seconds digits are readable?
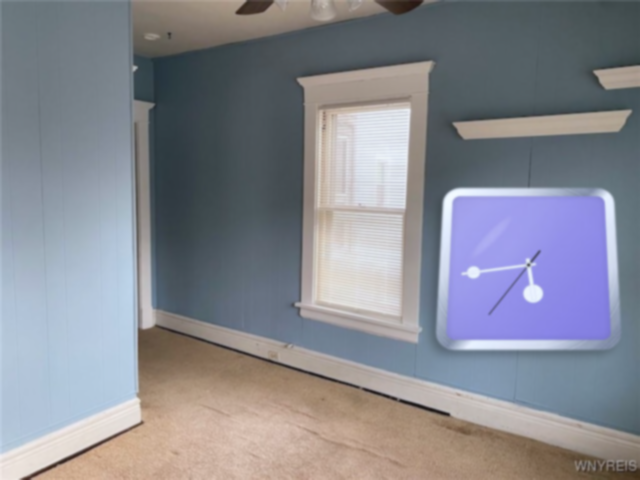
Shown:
5:43:36
